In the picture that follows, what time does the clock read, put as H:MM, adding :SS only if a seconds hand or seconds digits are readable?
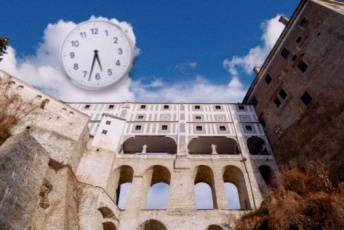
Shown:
5:33
